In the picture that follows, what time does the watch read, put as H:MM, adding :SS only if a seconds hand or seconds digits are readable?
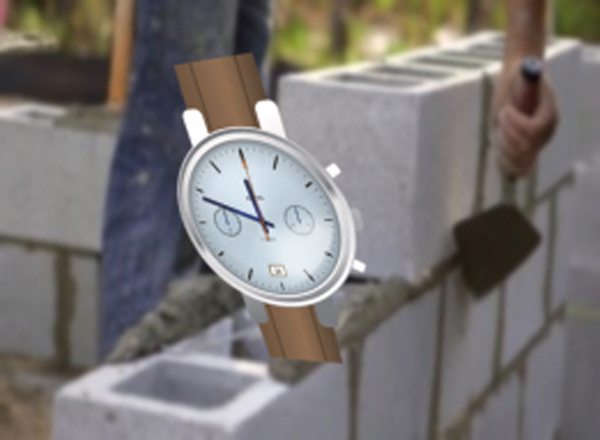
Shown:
11:49
